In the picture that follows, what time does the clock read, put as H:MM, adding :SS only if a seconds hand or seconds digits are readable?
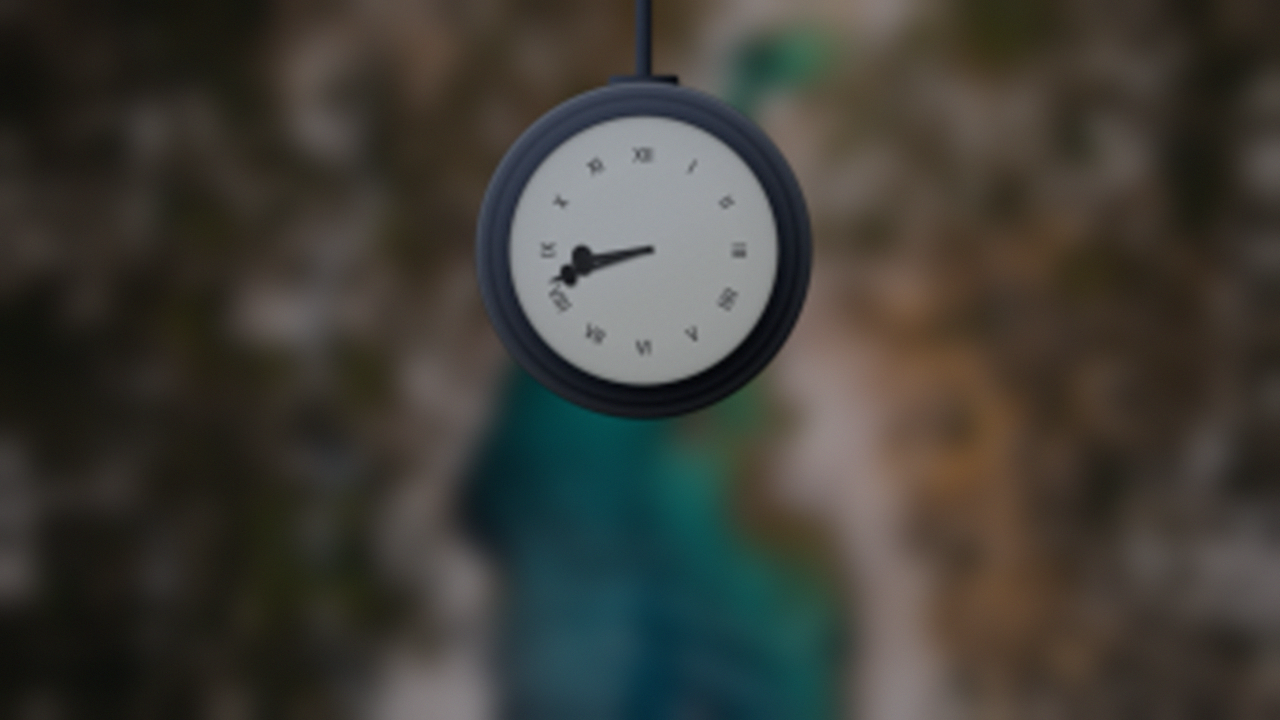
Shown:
8:42
